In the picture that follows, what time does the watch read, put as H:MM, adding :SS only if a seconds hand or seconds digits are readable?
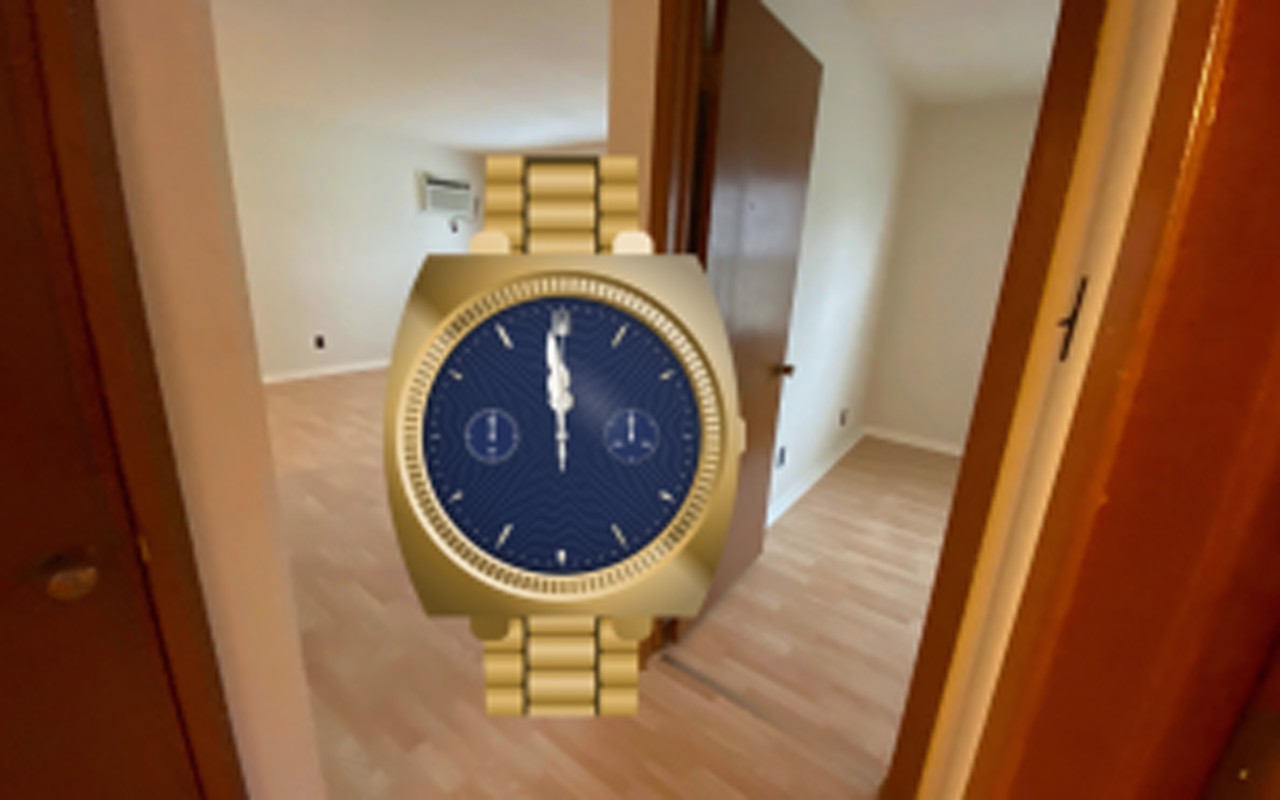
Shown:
11:59
